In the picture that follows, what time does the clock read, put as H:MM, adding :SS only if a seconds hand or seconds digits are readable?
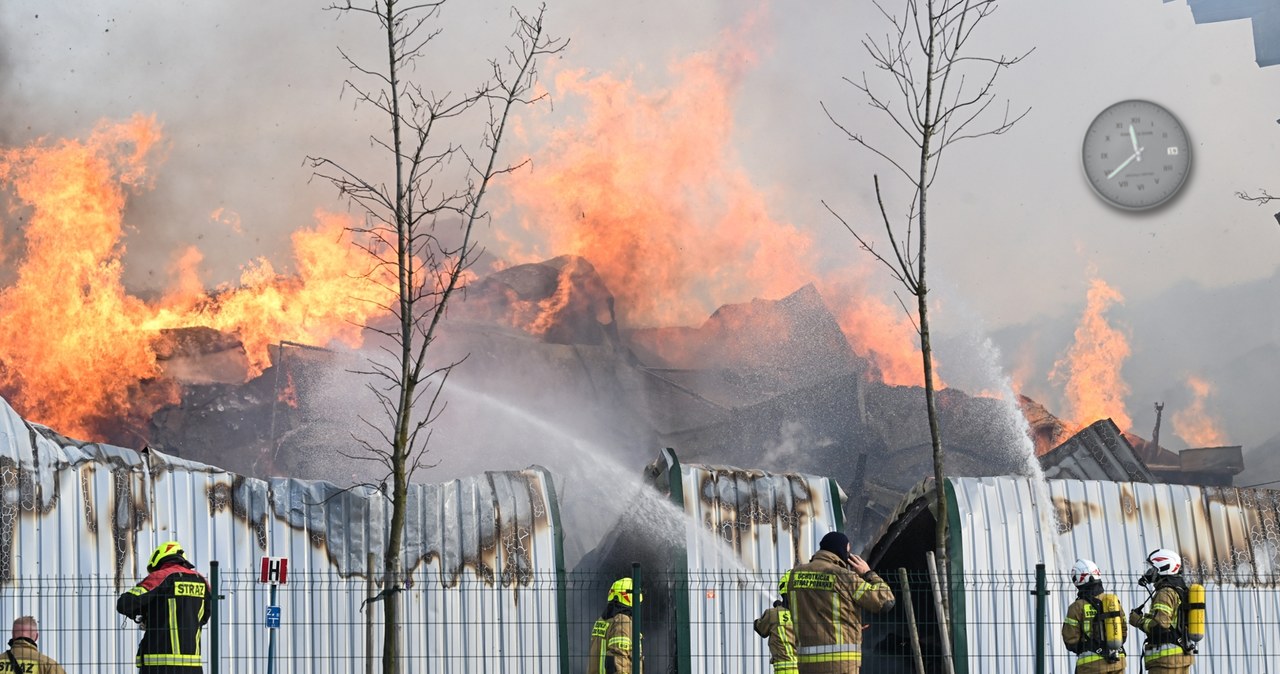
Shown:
11:39
